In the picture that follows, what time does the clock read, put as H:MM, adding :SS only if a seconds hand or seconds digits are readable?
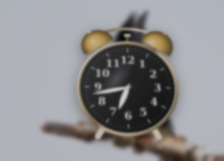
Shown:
6:43
